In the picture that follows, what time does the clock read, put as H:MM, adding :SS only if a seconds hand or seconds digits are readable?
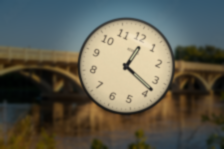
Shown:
12:18
